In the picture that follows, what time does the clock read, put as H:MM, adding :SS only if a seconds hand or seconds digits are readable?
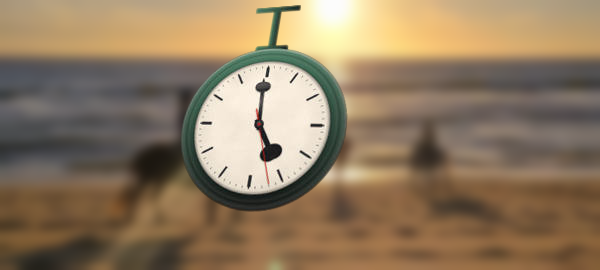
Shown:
4:59:27
